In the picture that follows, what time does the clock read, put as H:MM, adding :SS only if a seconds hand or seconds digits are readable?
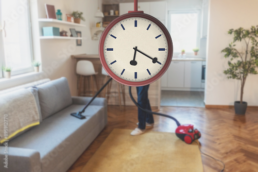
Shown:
6:20
